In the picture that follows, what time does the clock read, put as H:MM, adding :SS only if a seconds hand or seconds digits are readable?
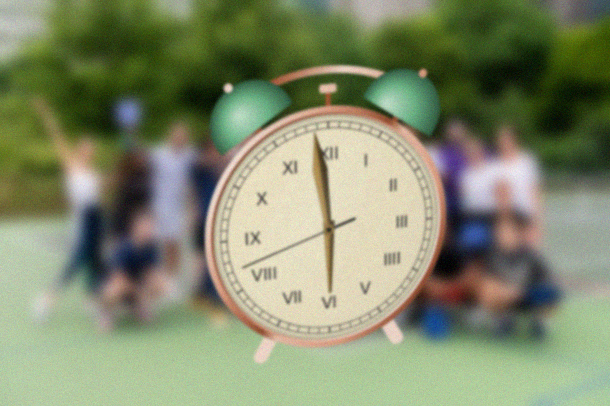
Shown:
5:58:42
